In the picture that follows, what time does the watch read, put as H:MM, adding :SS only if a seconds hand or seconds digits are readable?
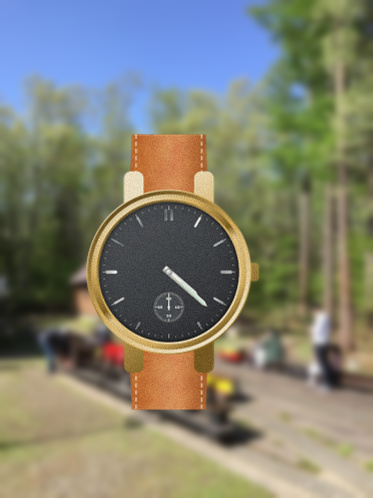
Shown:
4:22
